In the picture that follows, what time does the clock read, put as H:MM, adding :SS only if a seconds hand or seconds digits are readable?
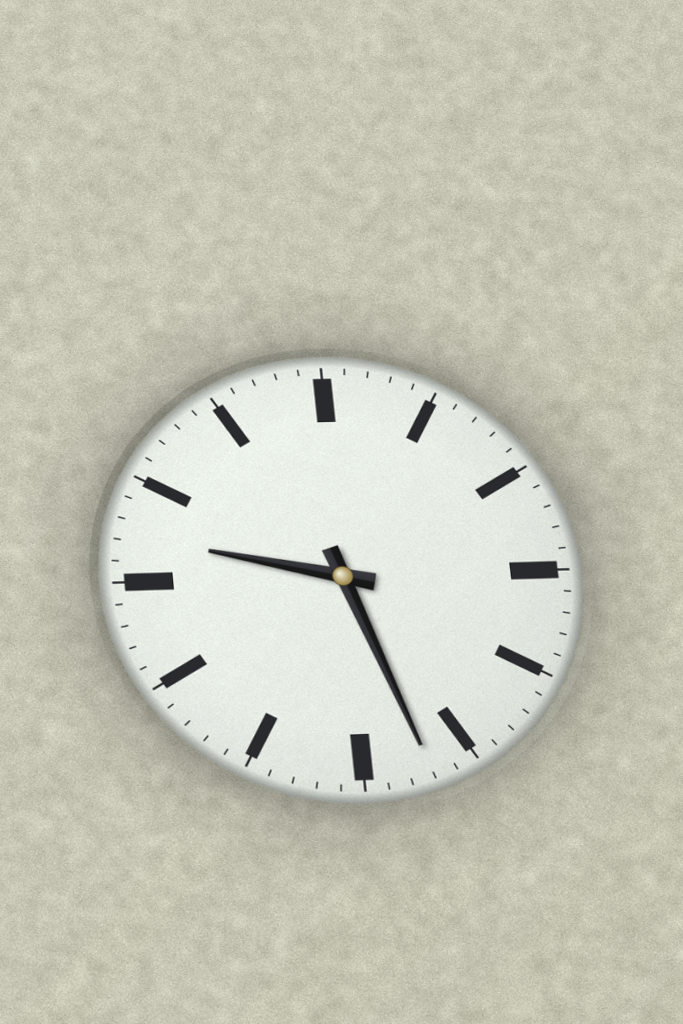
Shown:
9:27
